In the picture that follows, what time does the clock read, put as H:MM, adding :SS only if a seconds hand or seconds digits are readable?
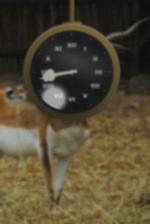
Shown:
8:43
